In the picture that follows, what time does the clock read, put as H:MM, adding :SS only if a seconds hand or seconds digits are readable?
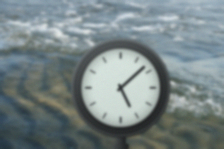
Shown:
5:08
